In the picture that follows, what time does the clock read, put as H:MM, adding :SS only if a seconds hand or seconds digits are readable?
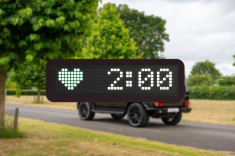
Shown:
2:00
